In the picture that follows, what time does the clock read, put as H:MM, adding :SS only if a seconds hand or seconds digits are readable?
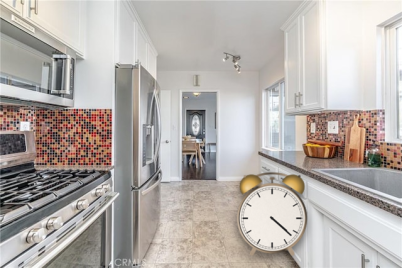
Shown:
4:22
